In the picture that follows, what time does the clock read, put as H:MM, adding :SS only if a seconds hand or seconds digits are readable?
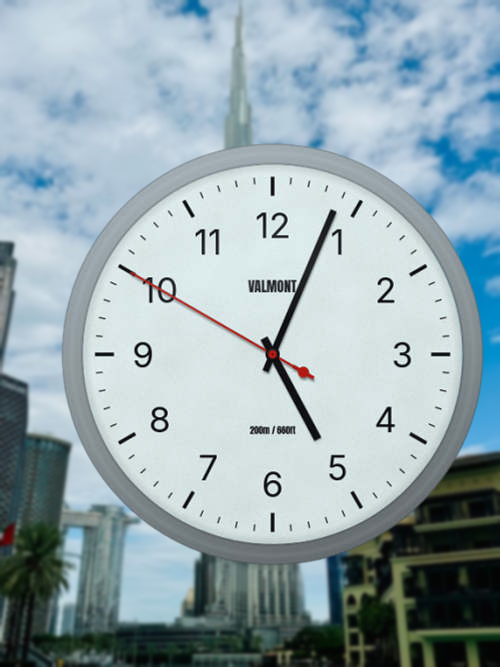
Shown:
5:03:50
